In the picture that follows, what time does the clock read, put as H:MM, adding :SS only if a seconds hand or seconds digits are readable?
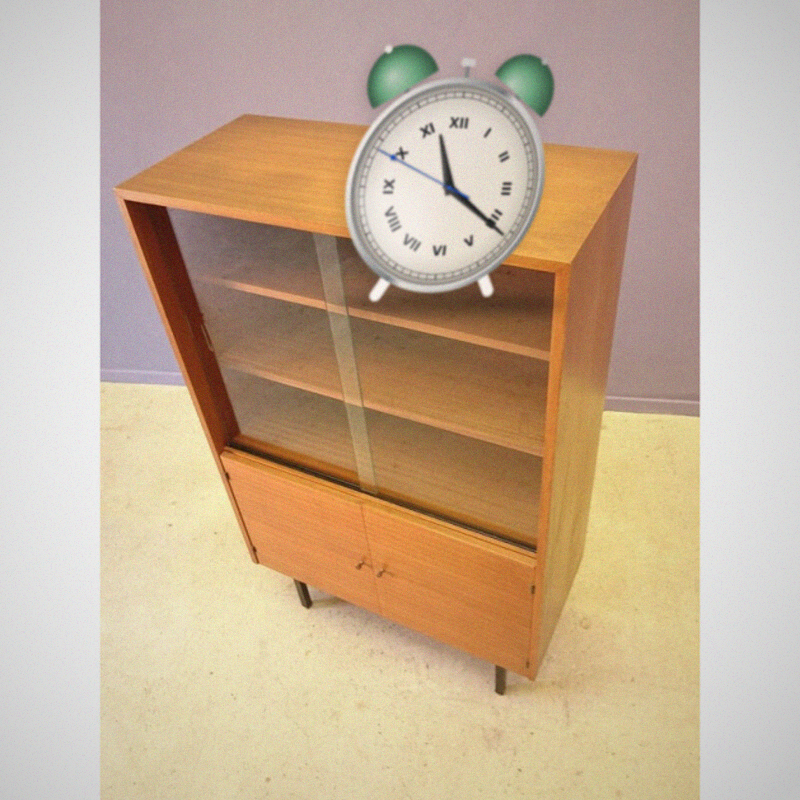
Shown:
11:20:49
